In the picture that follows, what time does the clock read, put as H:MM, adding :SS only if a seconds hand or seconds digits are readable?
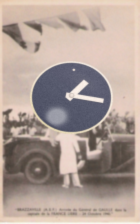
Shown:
1:16
